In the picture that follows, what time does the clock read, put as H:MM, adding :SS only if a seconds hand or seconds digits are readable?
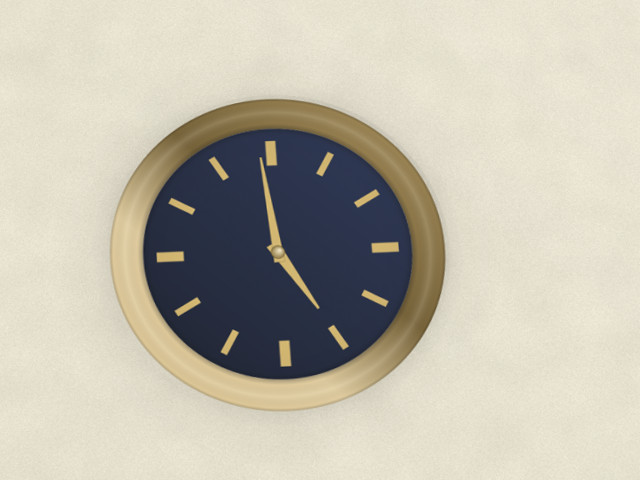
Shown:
4:59
